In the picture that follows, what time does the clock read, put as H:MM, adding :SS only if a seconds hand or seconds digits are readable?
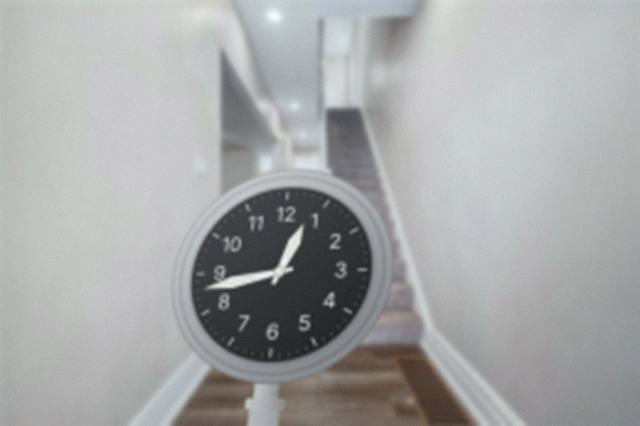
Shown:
12:43
